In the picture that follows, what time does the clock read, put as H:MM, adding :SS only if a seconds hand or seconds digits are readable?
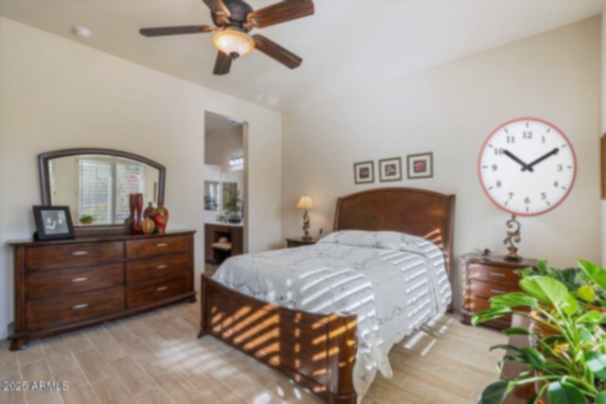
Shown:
10:10
